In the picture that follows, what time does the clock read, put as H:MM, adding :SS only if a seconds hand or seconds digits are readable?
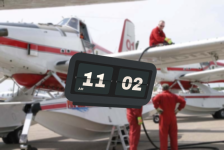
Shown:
11:02
